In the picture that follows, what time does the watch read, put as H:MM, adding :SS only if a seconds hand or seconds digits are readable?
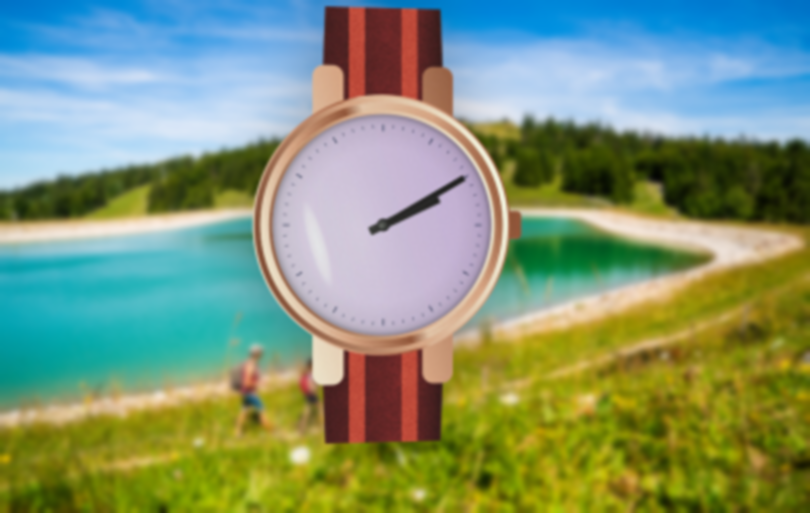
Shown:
2:10
